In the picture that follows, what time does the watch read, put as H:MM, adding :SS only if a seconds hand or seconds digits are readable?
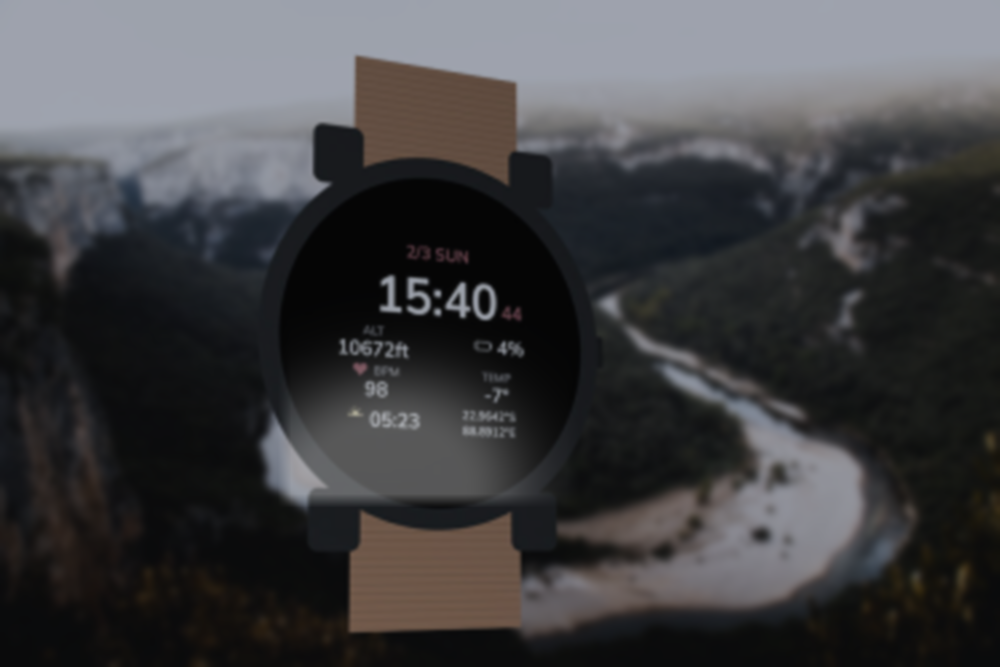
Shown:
15:40
